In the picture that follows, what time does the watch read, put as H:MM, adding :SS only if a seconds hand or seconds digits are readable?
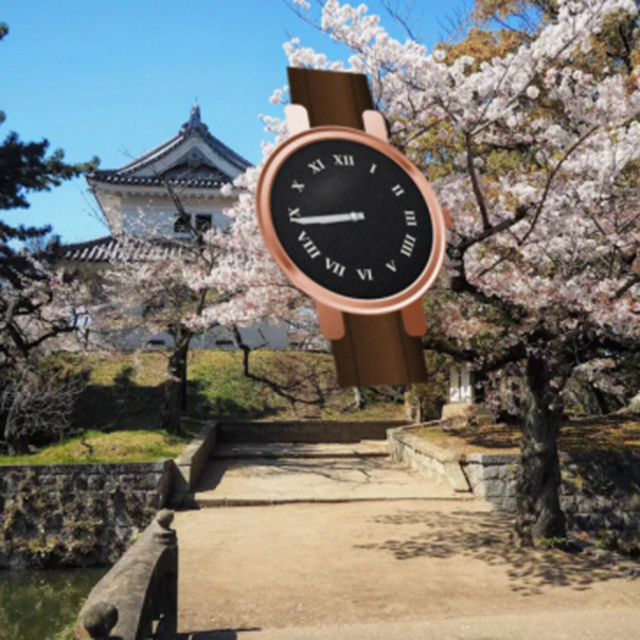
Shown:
8:44
